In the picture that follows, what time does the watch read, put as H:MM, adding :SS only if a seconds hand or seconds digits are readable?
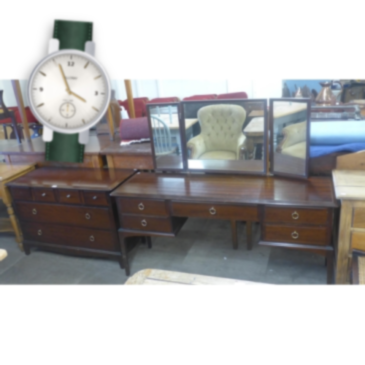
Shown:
3:56
